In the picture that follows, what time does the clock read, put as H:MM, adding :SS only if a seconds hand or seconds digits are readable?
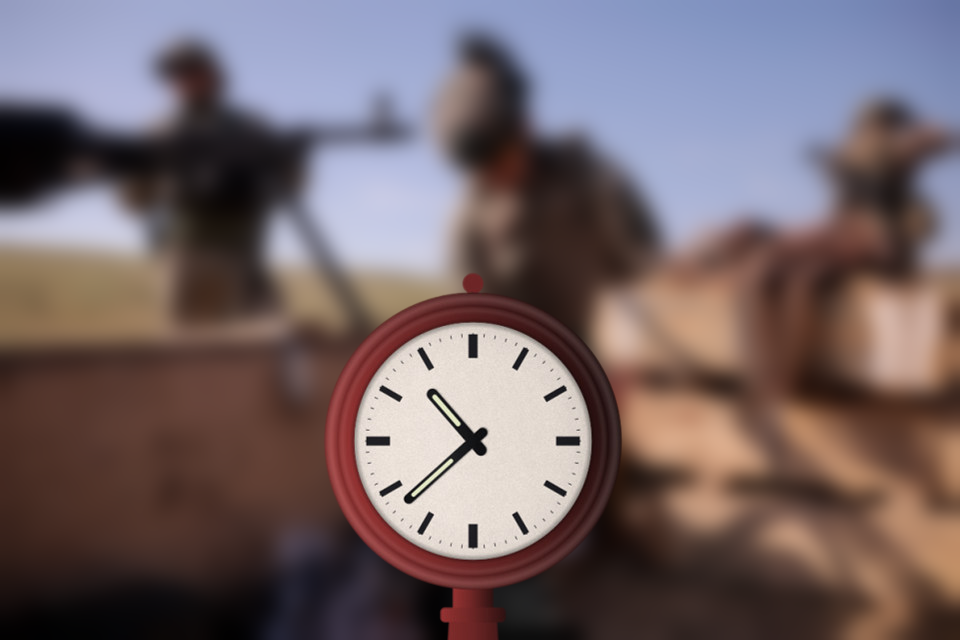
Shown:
10:38
